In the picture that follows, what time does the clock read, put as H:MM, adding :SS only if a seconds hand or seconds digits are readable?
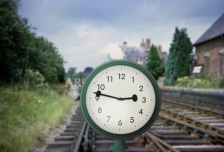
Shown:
2:47
